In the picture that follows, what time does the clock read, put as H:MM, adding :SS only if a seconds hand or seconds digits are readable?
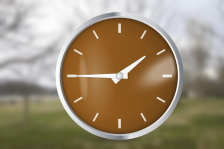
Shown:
1:45
